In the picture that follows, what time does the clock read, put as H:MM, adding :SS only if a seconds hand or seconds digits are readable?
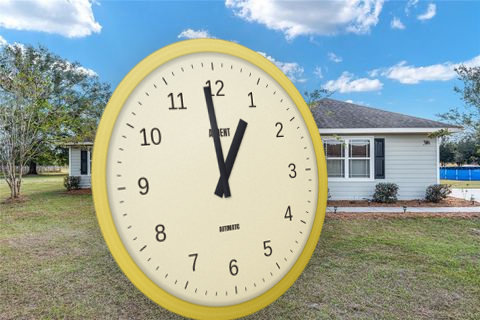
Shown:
12:59
